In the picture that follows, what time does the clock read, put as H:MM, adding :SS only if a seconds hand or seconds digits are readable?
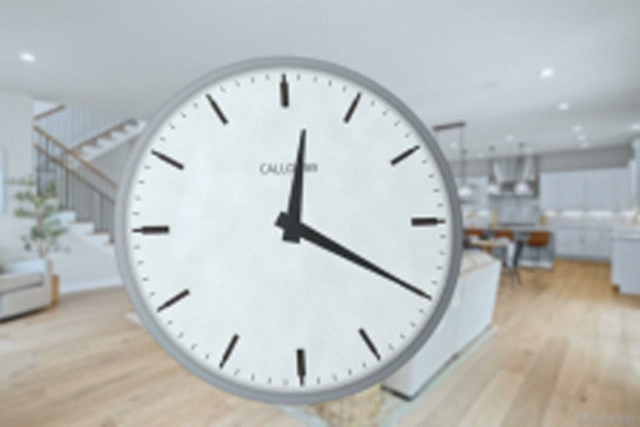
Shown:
12:20
